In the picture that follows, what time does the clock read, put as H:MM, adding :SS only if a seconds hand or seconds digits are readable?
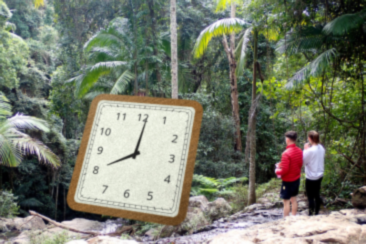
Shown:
8:01
